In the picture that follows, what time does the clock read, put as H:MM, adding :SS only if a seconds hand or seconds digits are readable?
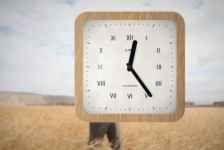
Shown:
12:24
